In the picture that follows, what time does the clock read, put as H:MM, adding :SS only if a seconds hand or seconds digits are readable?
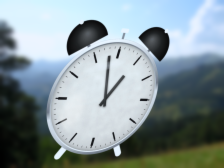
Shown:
12:58
